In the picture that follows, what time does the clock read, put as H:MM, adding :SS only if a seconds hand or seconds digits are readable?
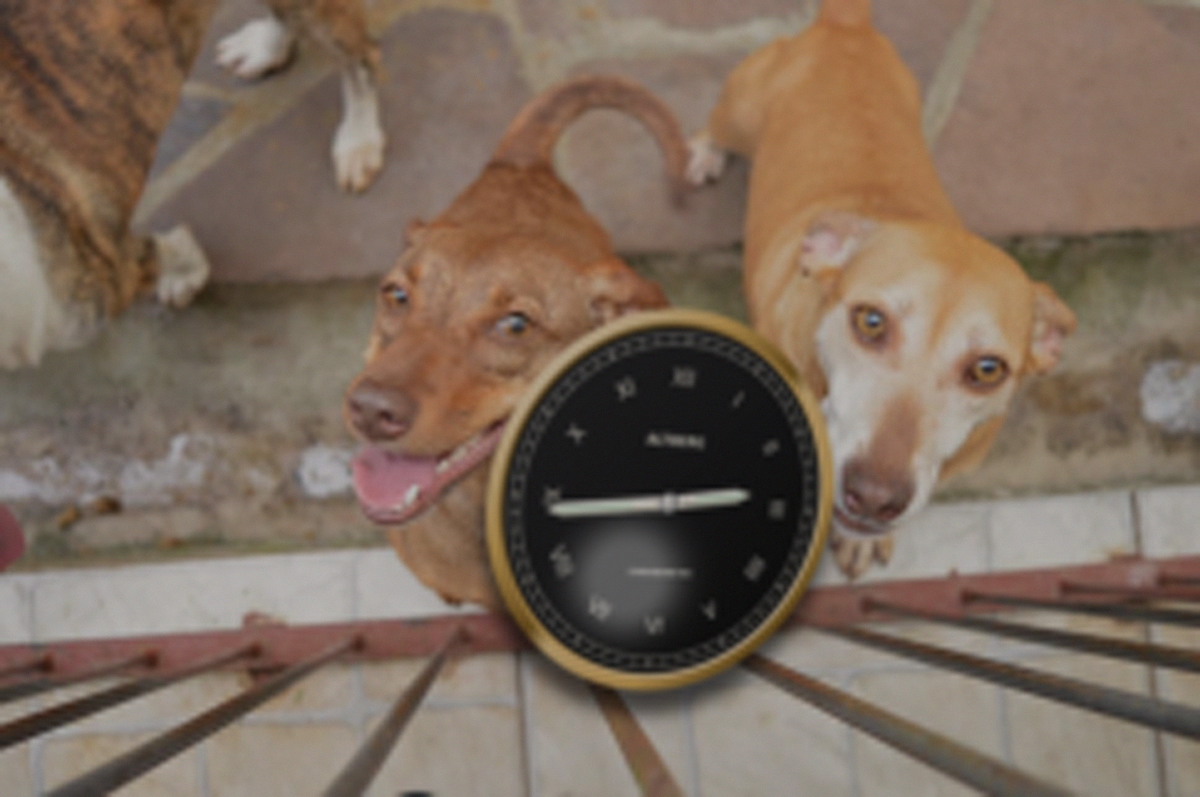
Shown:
2:44
